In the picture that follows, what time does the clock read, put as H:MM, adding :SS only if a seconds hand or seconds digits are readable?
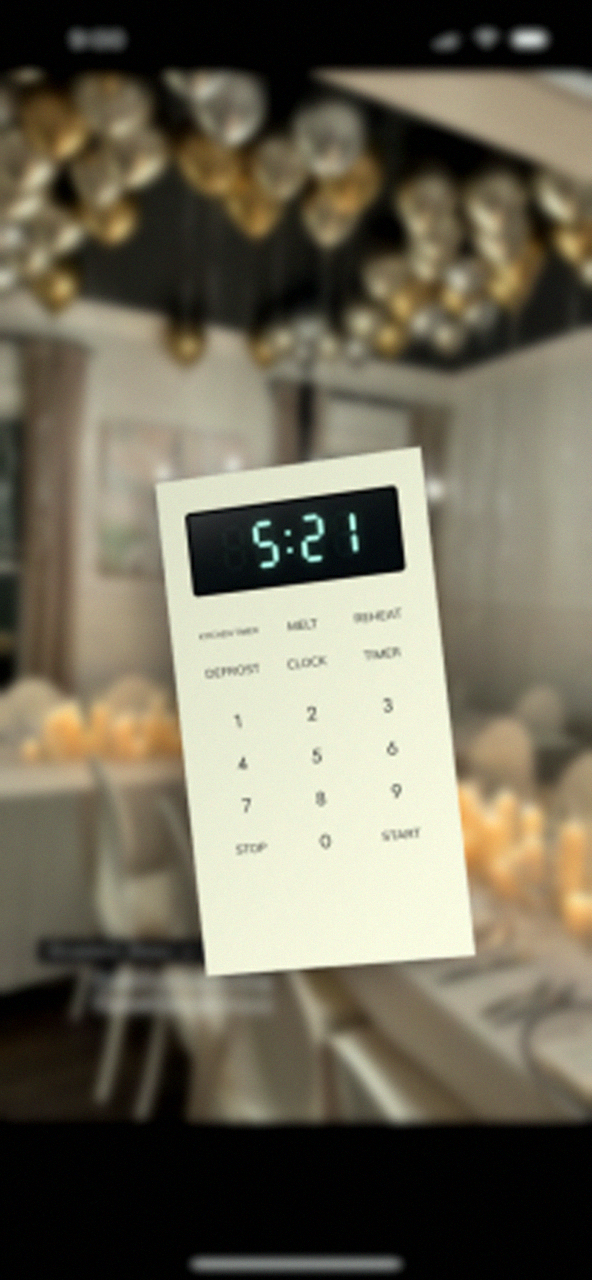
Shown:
5:21
